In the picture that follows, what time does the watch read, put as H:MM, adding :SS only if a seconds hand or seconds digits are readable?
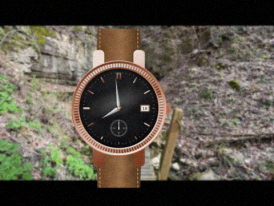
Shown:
7:59
